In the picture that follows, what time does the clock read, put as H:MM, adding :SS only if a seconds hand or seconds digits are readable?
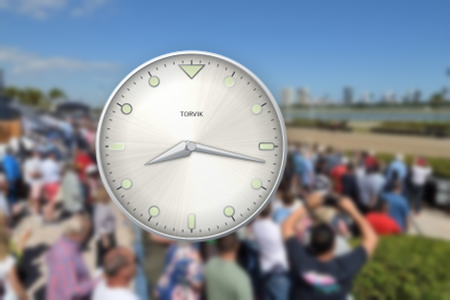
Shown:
8:17
